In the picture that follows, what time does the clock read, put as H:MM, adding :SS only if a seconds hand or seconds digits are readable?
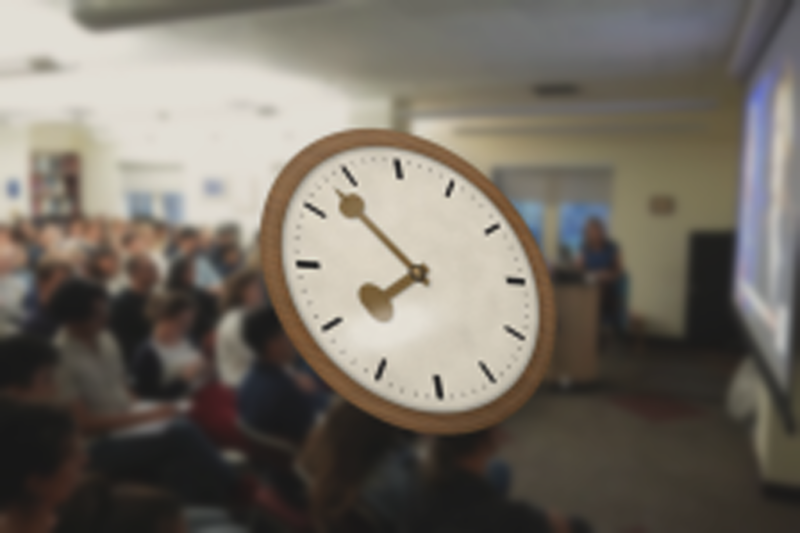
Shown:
7:53
